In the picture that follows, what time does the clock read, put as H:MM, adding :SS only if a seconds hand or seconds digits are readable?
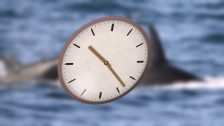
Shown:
10:23
